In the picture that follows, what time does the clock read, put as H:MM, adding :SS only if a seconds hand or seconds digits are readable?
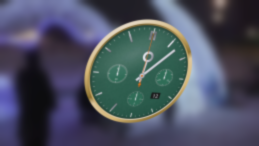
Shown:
12:07
